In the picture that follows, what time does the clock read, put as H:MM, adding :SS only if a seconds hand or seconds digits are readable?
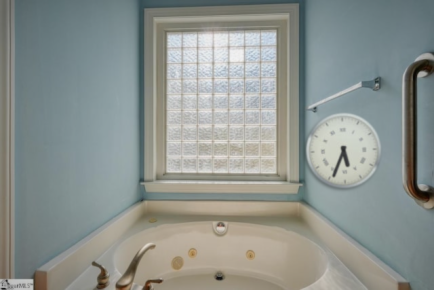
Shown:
5:34
